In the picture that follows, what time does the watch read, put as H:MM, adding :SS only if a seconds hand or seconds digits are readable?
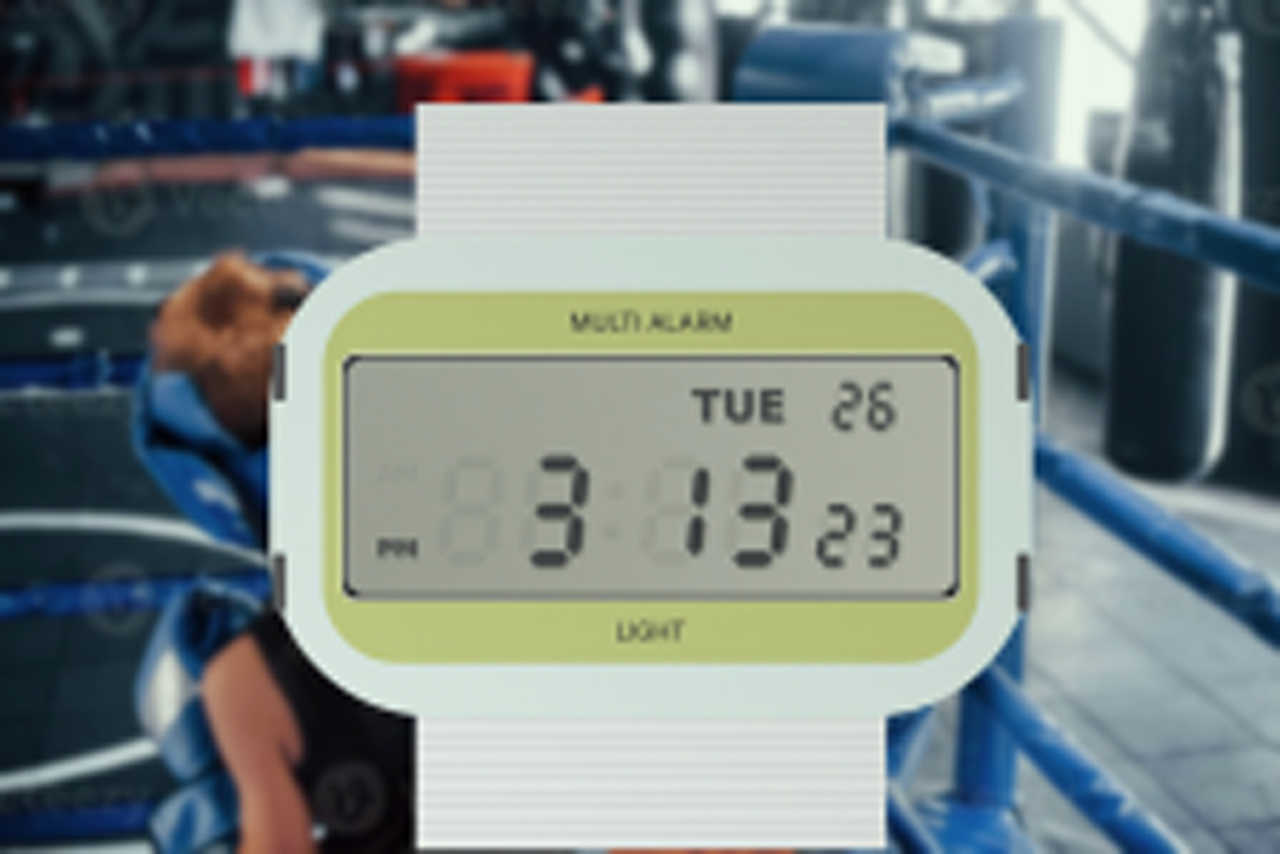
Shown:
3:13:23
